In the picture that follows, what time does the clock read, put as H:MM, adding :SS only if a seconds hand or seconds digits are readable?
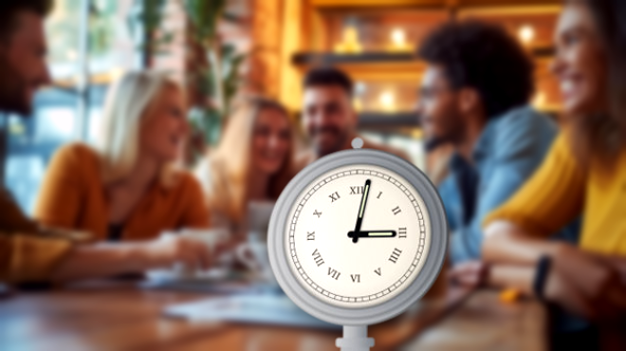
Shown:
3:02
